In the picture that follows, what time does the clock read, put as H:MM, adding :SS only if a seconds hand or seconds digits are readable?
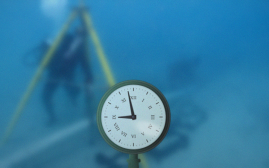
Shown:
8:58
